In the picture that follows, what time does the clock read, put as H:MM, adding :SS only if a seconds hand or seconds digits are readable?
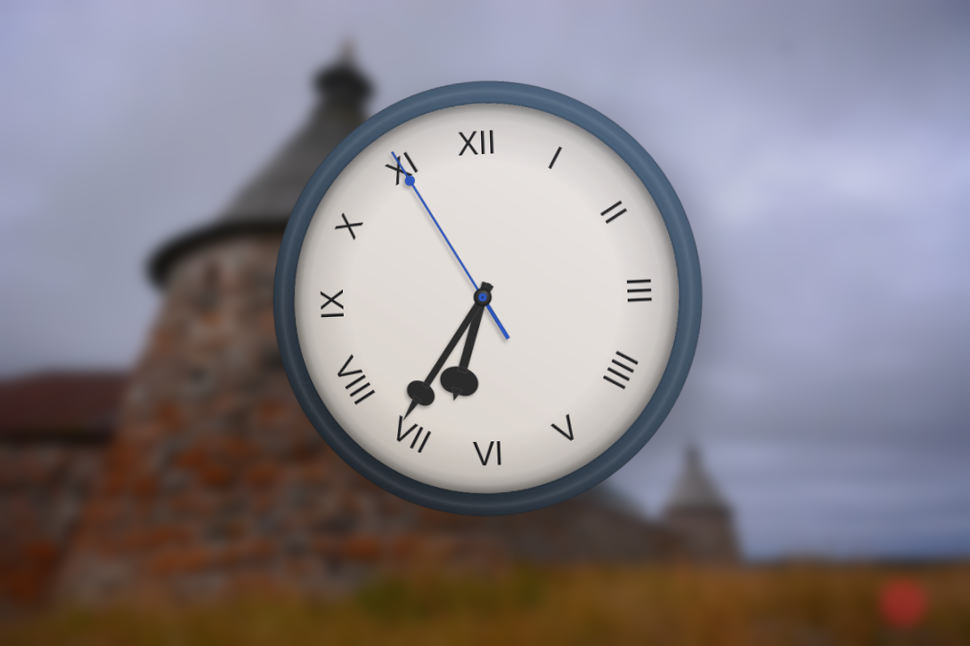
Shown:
6:35:55
